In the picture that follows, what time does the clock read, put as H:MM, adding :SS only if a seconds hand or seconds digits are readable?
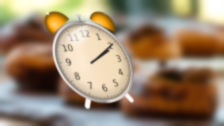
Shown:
2:10
